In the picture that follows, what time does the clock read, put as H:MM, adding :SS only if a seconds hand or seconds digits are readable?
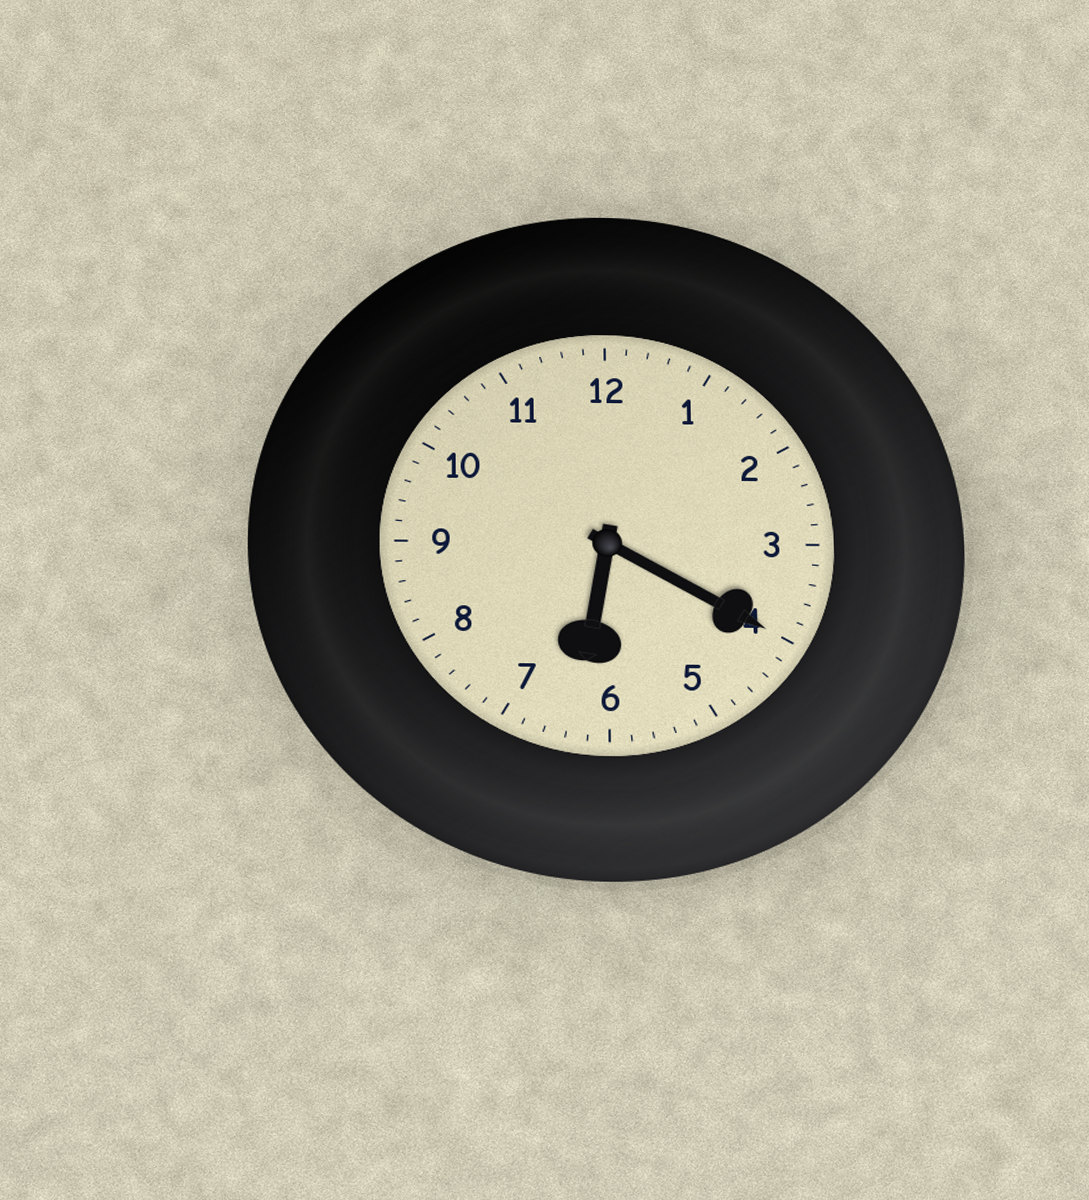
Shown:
6:20
